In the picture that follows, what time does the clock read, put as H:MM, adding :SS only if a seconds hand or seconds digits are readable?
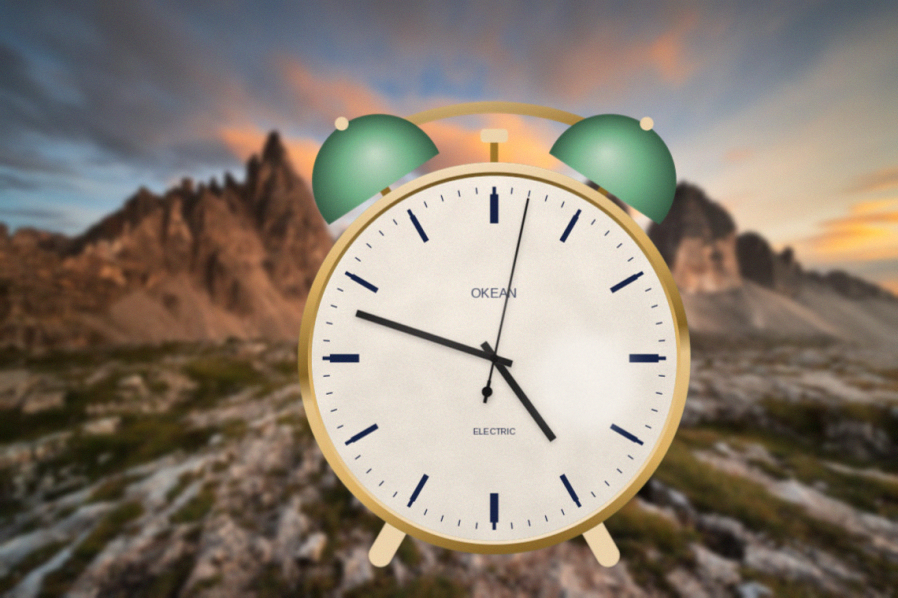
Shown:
4:48:02
